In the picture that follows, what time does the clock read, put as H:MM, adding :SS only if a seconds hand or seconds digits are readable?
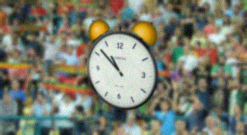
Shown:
10:52
